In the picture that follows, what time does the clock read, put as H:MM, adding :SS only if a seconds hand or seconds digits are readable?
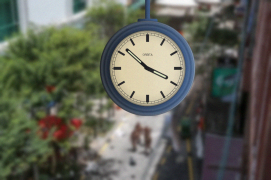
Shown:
3:52
